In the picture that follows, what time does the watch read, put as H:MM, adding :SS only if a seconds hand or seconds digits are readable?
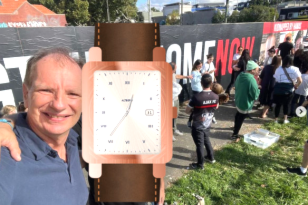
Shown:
12:36
